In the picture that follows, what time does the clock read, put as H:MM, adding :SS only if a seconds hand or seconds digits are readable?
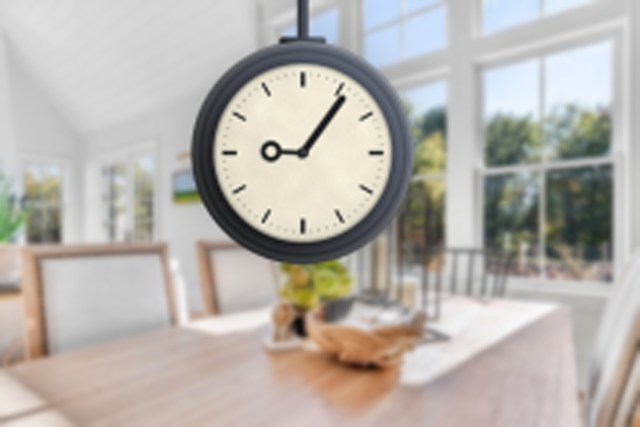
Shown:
9:06
